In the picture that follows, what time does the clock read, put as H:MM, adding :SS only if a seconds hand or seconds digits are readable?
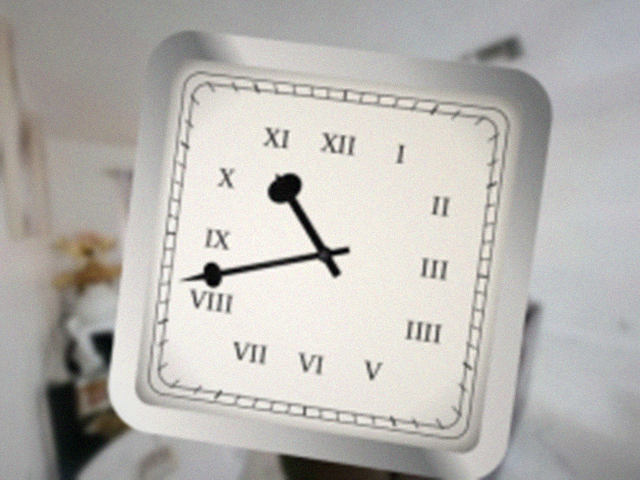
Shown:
10:42
